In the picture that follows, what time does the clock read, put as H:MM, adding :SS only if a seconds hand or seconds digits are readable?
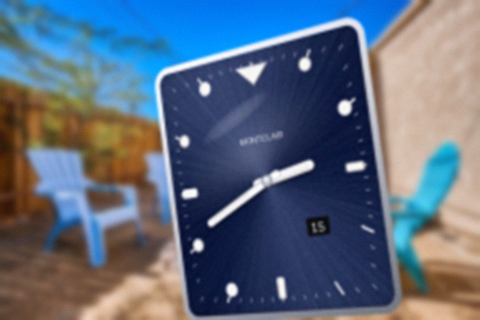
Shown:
2:41
